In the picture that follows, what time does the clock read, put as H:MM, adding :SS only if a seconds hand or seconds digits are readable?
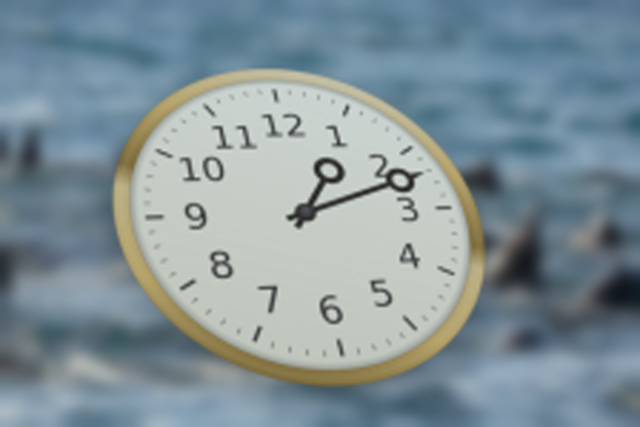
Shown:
1:12
